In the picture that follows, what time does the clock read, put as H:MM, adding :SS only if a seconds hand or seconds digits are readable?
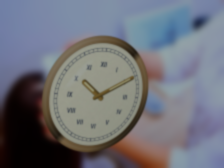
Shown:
10:10
